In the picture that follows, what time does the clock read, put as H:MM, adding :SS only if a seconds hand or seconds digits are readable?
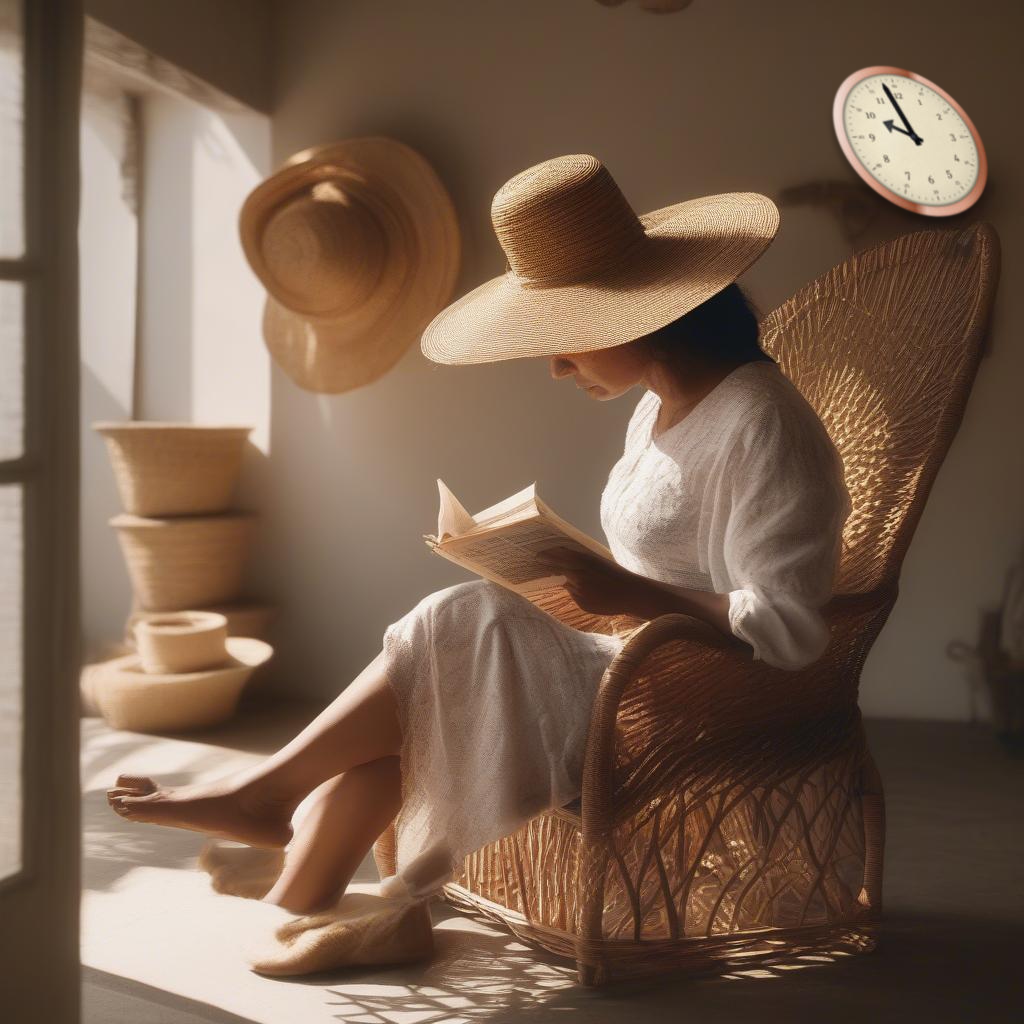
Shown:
9:58
